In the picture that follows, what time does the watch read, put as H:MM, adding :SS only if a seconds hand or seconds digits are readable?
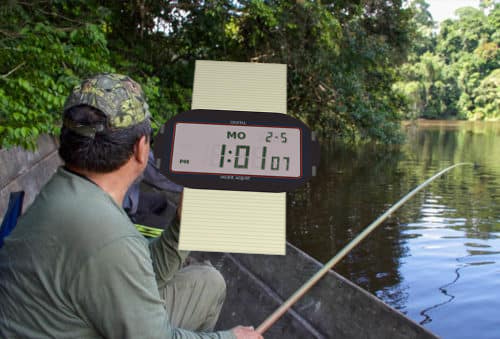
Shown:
1:01:07
